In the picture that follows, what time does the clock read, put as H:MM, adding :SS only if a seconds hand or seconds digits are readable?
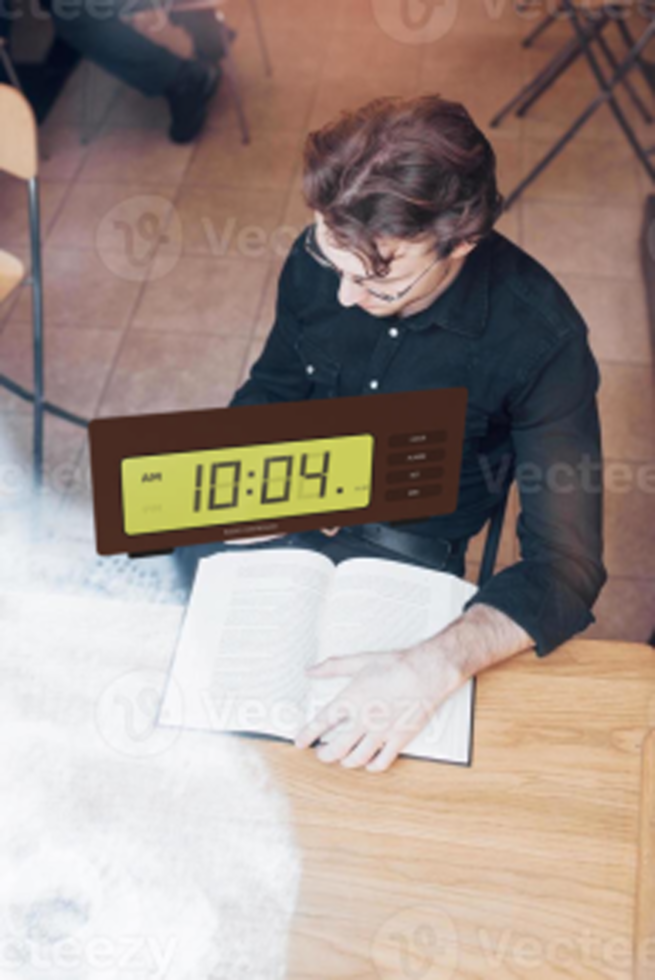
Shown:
10:04
